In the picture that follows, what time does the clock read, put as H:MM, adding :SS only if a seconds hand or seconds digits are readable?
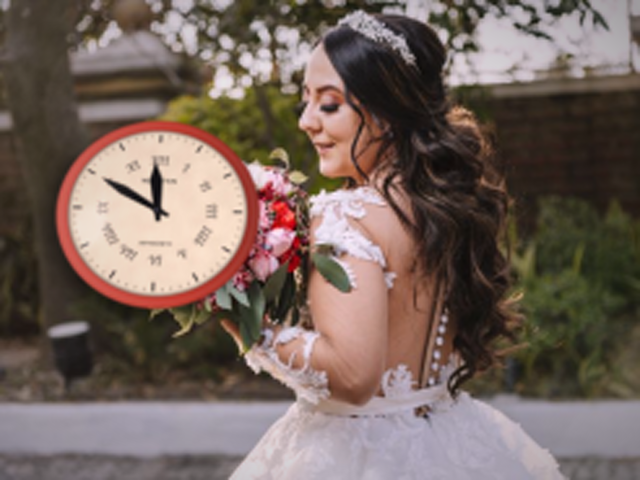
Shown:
11:50
